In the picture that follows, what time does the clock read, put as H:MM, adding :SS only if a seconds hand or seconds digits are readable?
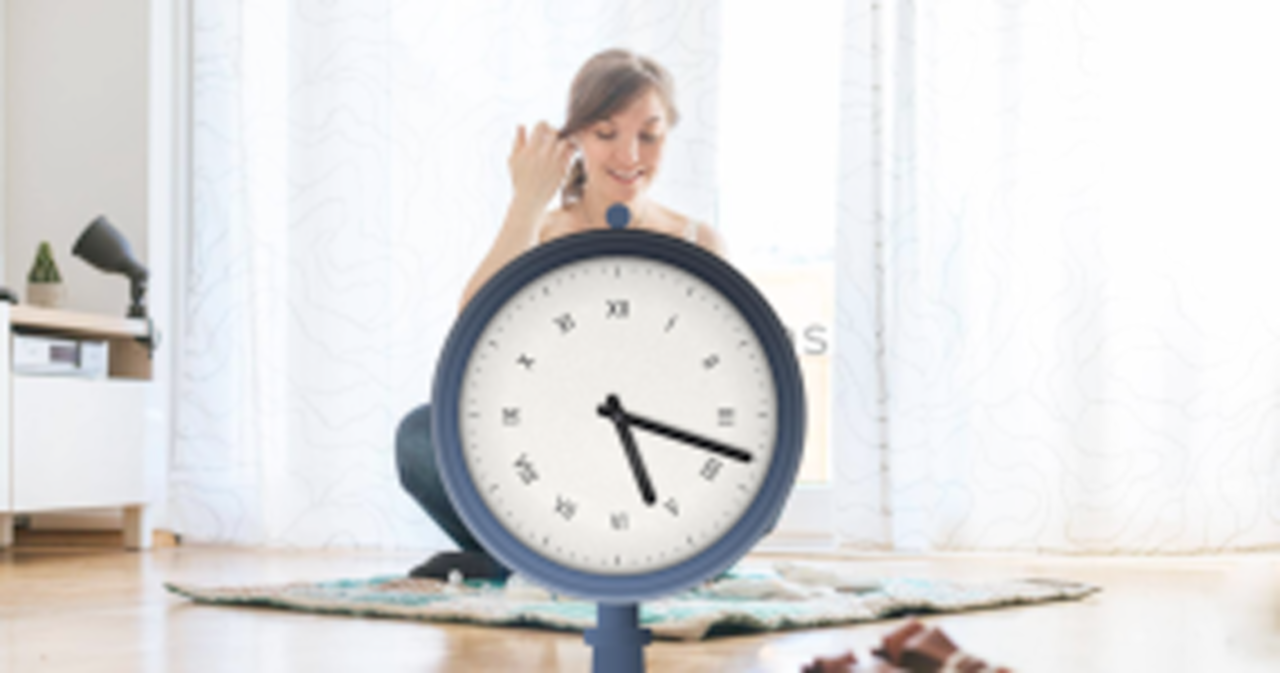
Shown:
5:18
